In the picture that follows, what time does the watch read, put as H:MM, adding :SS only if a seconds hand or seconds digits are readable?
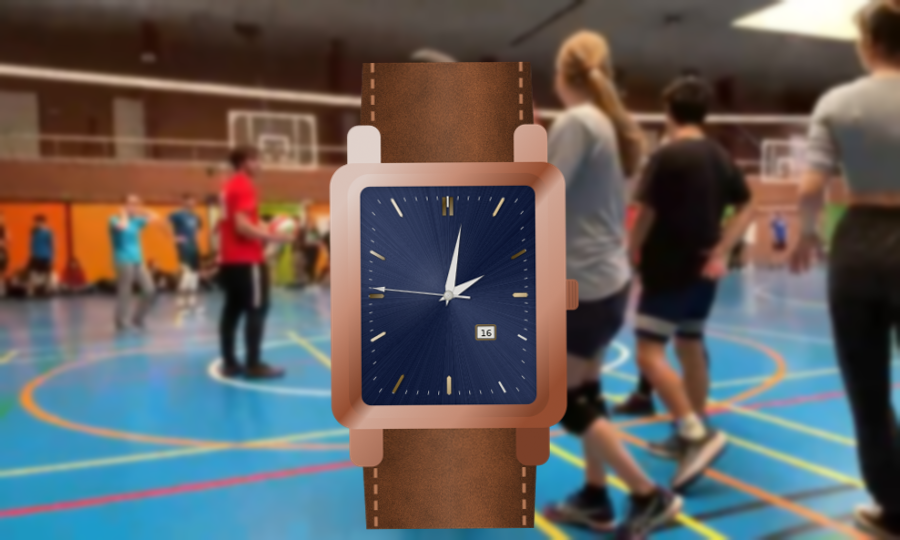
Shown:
2:01:46
